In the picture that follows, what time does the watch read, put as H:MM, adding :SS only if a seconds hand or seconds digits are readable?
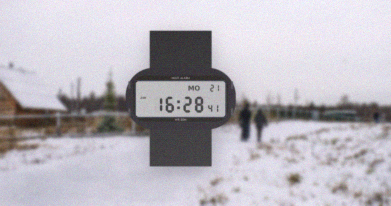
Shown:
16:28
